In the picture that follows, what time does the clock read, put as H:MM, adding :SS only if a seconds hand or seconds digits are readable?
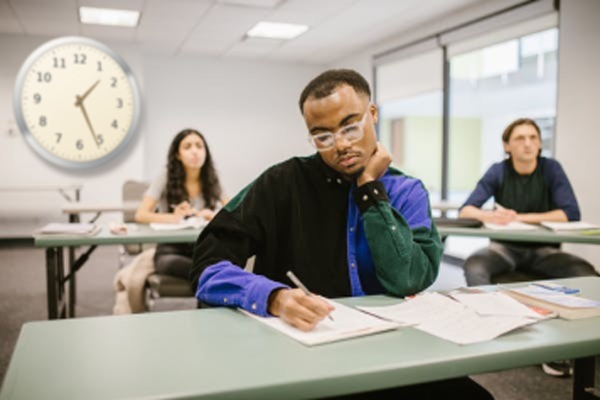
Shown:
1:26
